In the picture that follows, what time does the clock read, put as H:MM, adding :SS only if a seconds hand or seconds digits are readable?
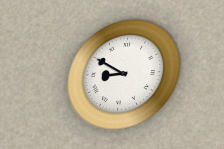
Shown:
8:50
